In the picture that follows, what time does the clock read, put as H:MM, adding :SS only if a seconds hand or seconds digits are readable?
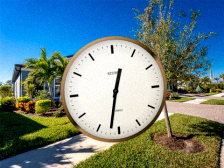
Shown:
12:32
